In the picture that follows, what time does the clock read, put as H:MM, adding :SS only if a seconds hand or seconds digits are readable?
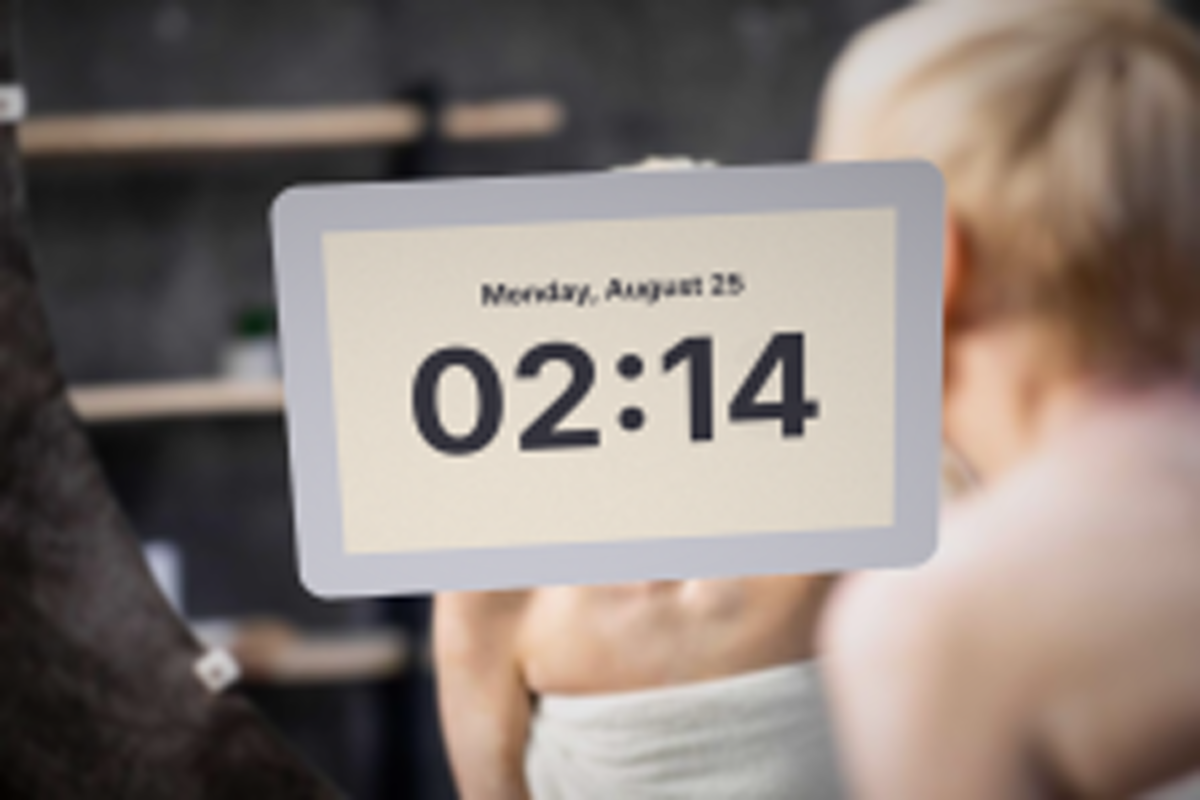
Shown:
2:14
